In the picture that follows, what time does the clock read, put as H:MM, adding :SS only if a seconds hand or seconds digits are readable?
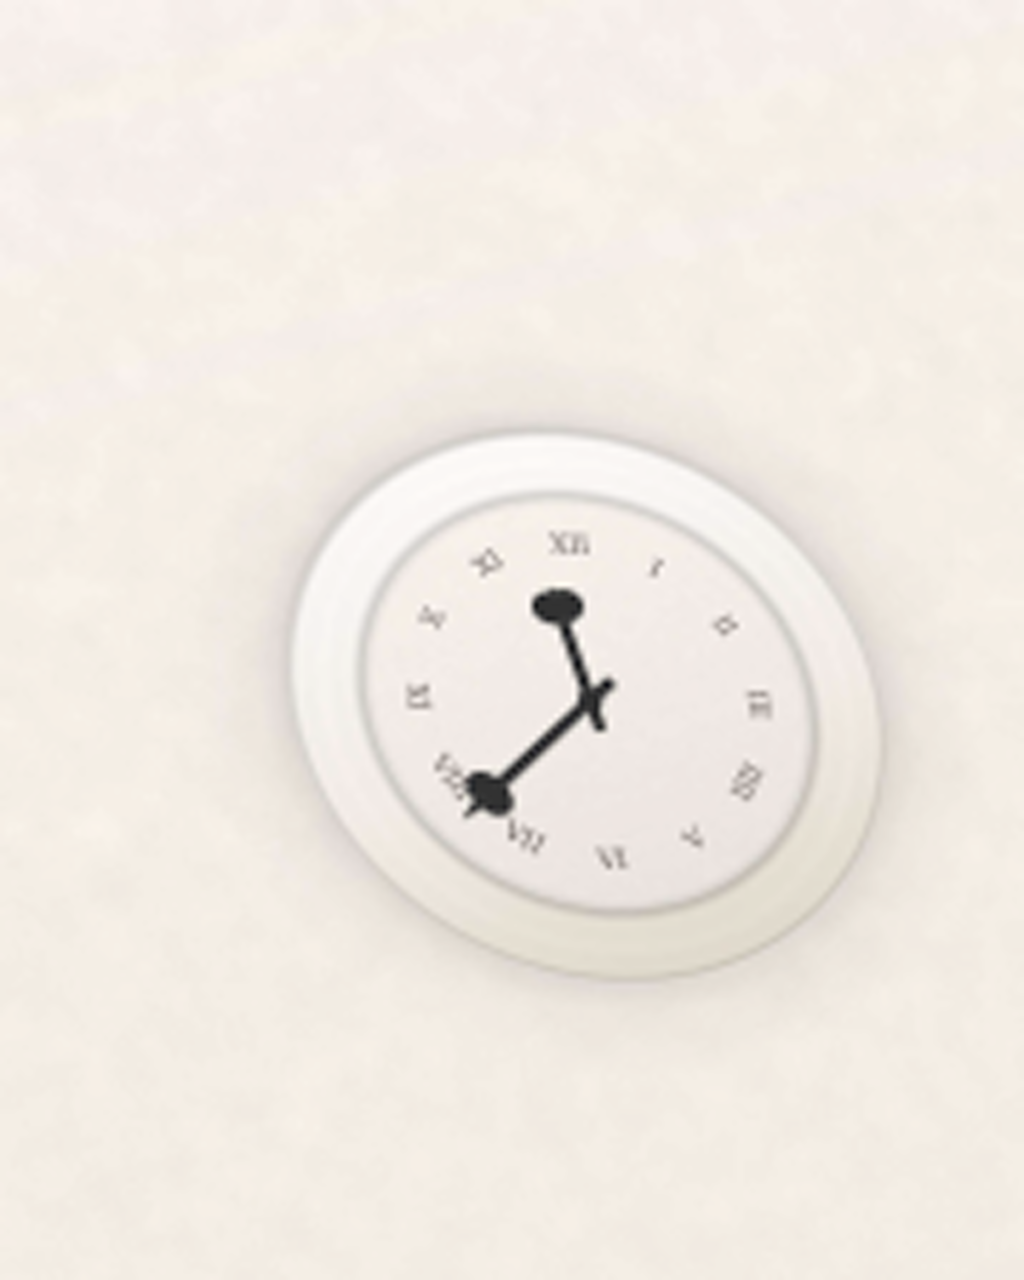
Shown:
11:38
